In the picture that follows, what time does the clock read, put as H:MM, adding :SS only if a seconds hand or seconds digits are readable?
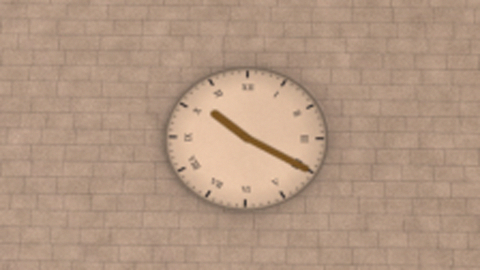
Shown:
10:20
